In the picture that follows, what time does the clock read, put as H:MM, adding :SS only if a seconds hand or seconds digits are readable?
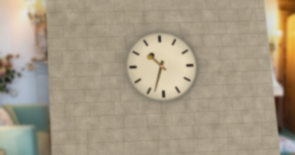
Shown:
10:33
